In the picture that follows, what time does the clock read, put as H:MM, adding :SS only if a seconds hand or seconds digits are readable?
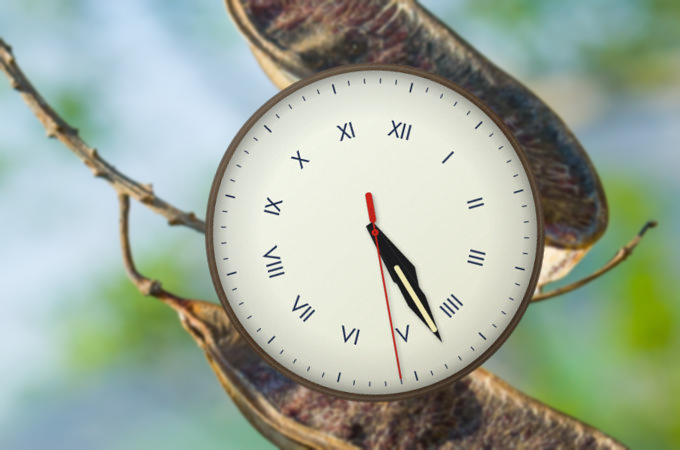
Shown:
4:22:26
